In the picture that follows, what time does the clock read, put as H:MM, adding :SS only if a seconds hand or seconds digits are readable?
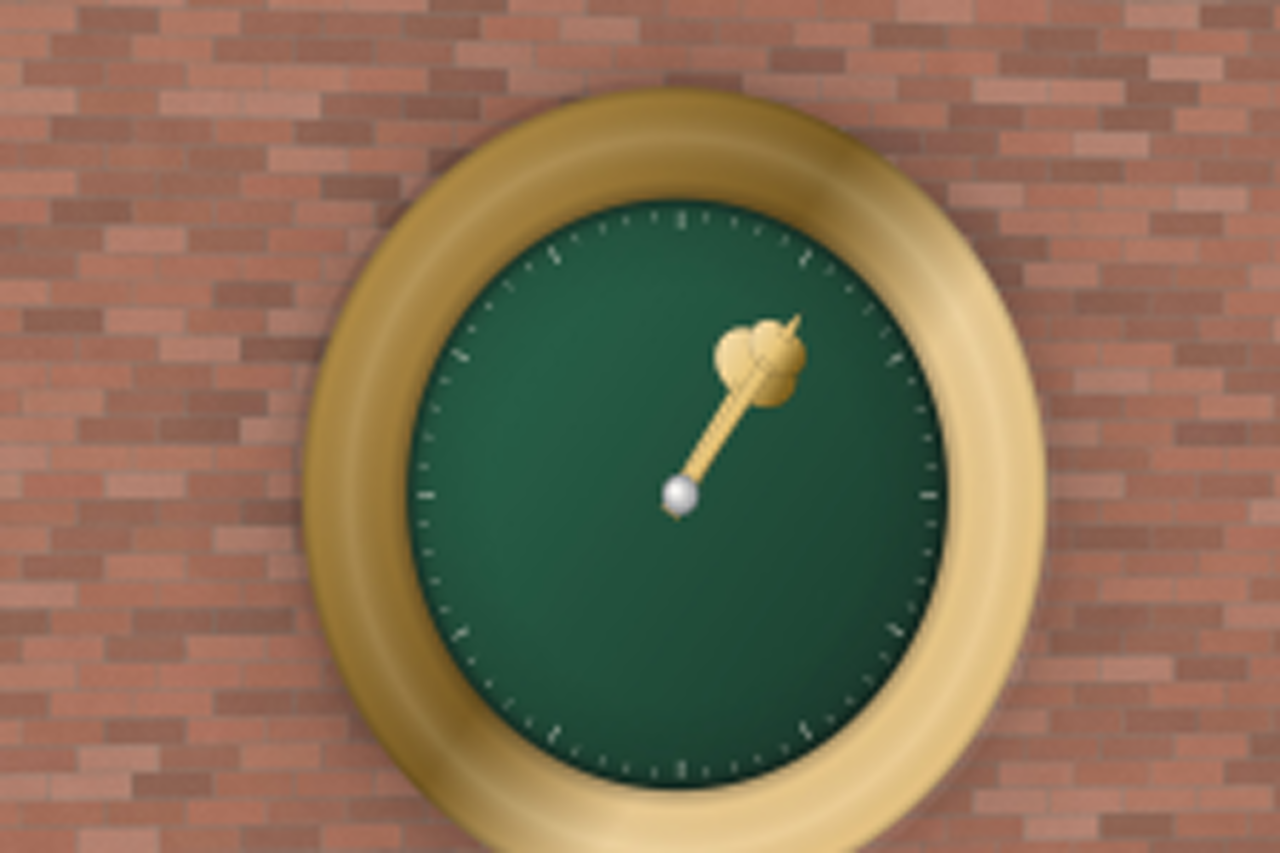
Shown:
1:06
